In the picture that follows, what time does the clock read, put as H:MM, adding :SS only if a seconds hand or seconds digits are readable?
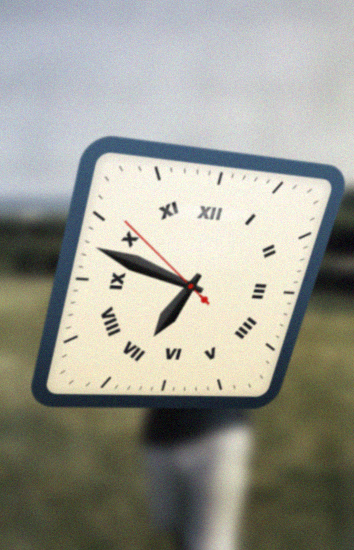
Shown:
6:47:51
